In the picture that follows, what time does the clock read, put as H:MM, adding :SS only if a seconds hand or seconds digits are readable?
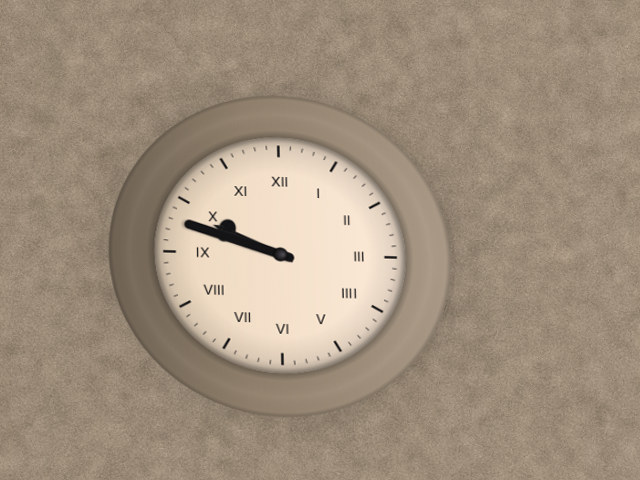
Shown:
9:48
